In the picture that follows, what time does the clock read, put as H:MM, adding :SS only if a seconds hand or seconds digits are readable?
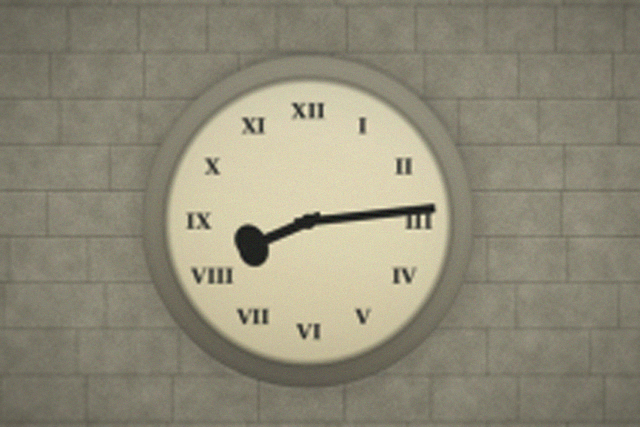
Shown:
8:14
